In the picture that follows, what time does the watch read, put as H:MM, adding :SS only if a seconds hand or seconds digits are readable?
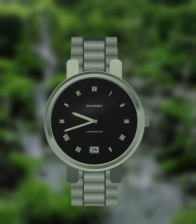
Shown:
9:42
